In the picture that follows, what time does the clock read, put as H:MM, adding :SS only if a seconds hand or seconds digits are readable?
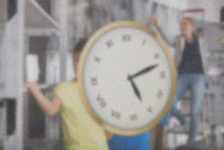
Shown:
5:12
